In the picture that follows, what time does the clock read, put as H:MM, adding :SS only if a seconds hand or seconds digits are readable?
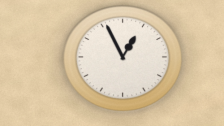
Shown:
12:56
